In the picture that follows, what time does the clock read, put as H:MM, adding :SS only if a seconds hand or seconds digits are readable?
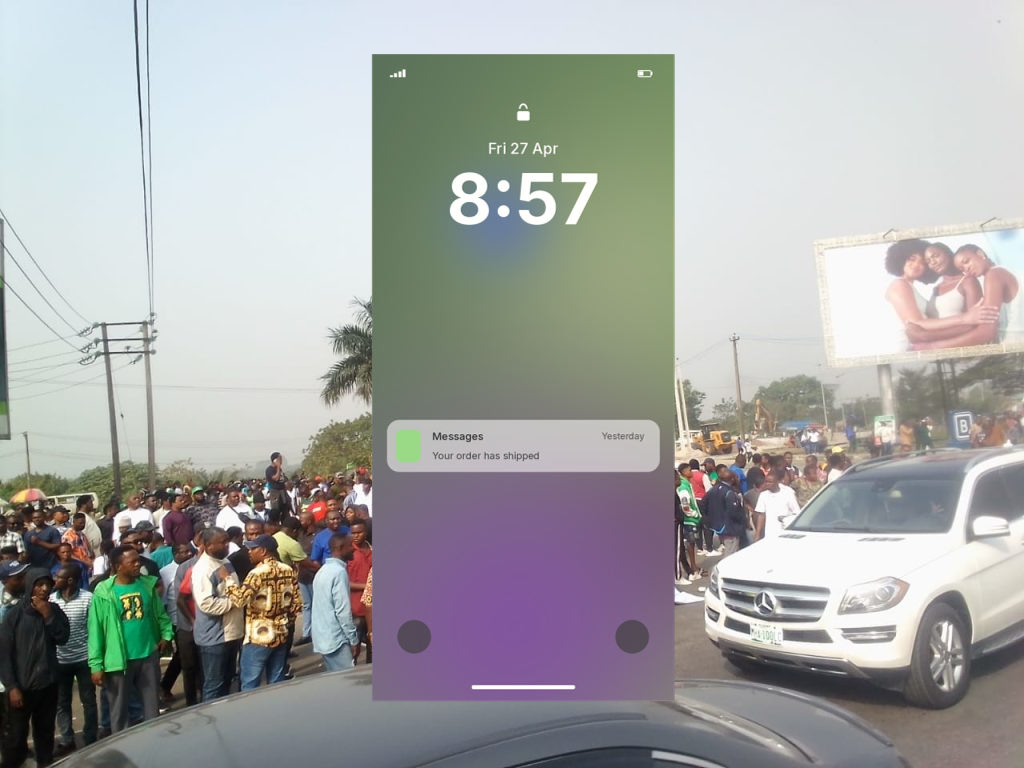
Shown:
8:57
